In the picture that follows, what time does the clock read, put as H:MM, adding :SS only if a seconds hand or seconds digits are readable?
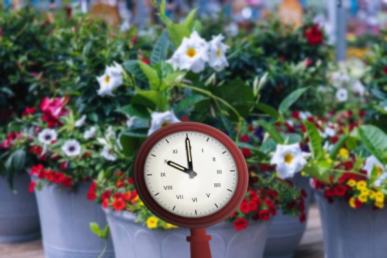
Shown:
10:00
